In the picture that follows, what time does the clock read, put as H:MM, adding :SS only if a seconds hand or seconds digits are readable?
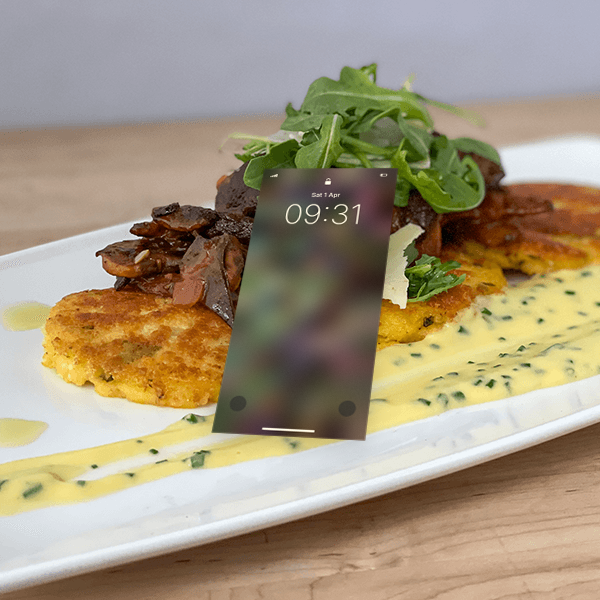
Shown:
9:31
